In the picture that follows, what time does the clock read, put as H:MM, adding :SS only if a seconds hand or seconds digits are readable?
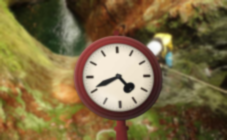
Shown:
4:41
